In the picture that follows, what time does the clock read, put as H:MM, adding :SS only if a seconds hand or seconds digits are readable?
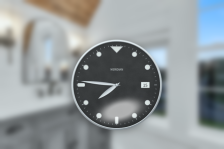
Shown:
7:46
